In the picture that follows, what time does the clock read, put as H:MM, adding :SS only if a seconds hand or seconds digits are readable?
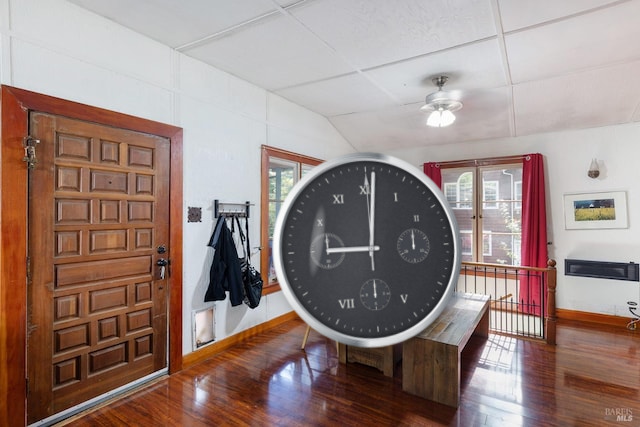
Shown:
9:01
